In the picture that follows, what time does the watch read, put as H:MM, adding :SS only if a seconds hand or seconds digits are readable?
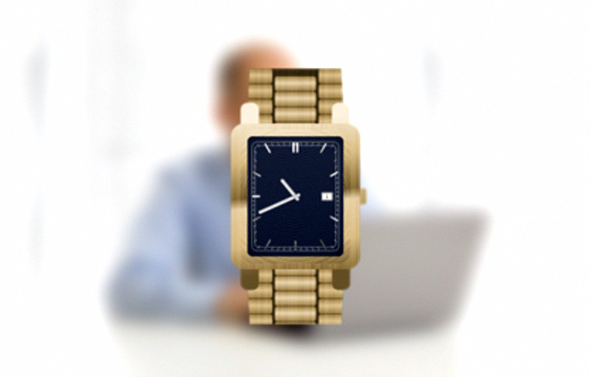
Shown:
10:41
